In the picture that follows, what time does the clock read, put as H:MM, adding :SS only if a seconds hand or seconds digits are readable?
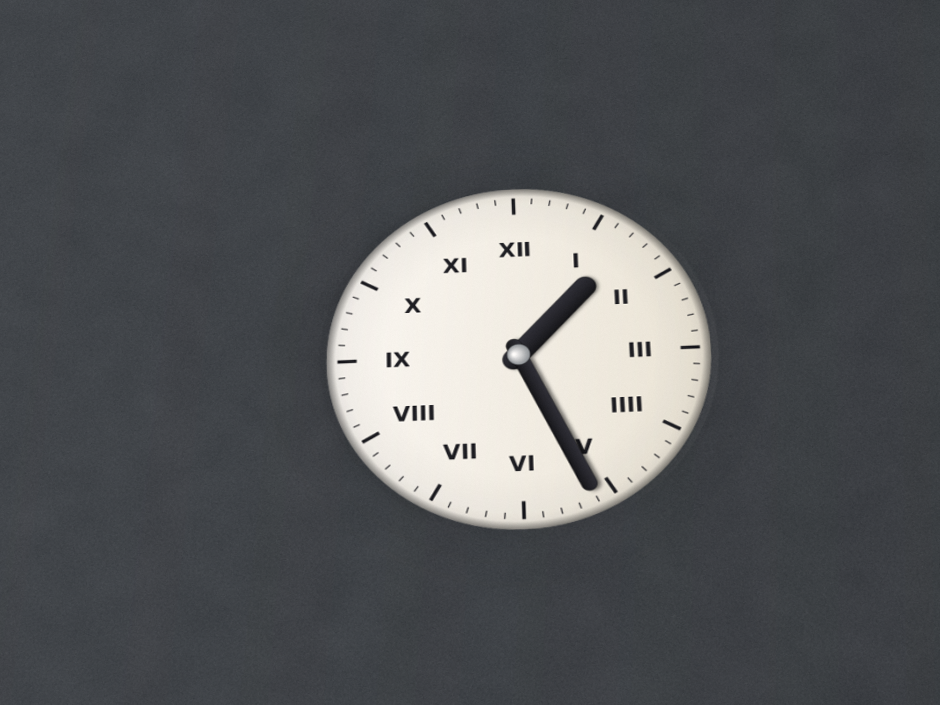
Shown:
1:26
